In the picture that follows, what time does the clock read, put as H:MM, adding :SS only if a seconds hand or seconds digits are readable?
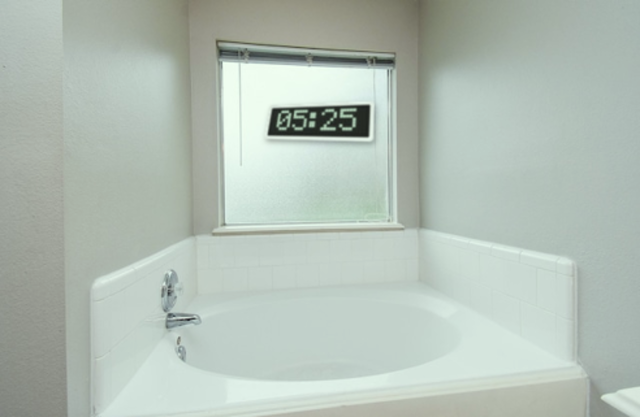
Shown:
5:25
